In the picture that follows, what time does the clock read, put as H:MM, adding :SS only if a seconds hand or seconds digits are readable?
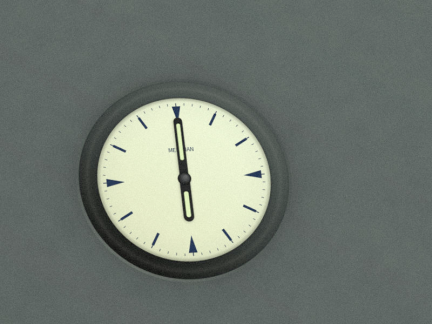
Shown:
6:00
